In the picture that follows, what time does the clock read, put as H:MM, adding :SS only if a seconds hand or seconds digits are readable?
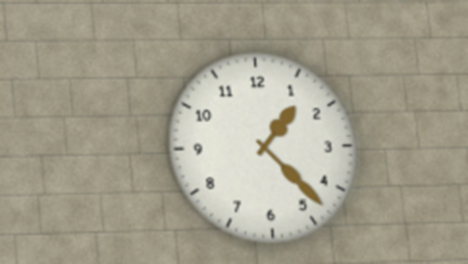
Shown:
1:23
